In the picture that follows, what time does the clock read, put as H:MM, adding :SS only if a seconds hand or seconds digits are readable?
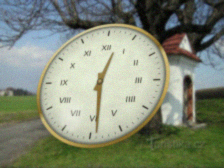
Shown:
12:29
